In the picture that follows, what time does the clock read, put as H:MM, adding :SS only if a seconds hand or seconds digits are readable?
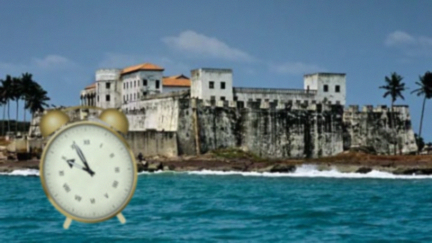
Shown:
9:56
